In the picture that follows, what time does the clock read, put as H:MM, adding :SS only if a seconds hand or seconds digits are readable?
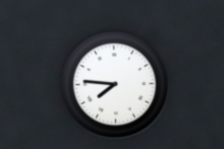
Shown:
7:46
